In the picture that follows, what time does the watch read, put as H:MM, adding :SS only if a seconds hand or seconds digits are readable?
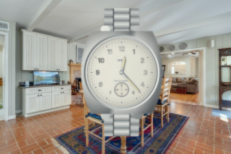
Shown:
12:23
